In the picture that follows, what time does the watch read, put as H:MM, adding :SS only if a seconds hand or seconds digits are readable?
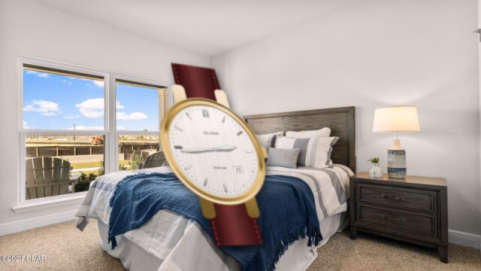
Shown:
2:44
